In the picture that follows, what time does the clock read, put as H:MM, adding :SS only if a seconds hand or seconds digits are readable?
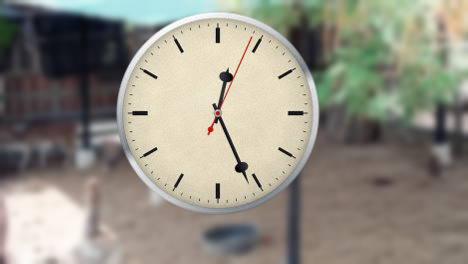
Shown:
12:26:04
